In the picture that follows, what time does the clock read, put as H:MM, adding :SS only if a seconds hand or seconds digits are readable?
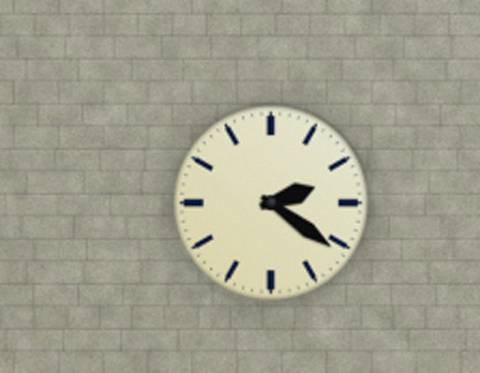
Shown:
2:21
